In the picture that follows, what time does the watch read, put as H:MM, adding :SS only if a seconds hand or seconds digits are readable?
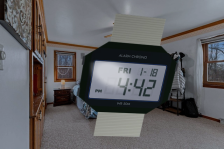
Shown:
4:42
